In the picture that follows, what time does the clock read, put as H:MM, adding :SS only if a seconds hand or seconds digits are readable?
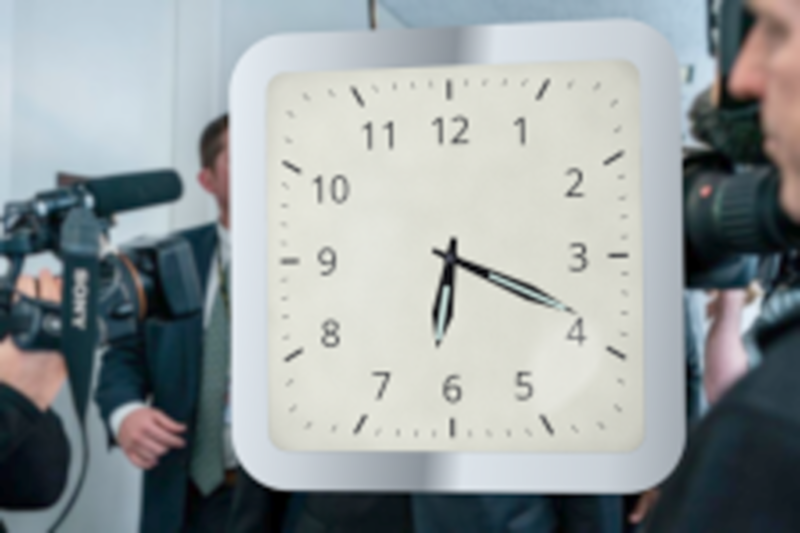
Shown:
6:19
